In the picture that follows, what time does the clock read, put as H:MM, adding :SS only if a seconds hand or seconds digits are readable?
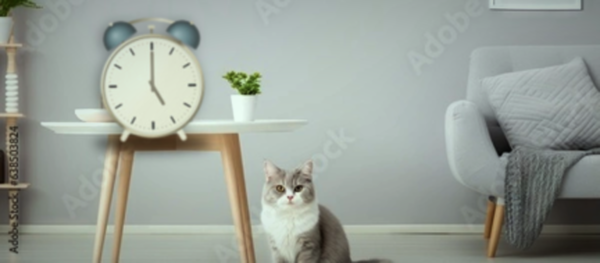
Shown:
5:00
